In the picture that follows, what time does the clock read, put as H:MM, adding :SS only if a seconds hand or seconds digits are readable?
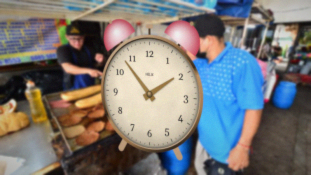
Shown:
1:53
